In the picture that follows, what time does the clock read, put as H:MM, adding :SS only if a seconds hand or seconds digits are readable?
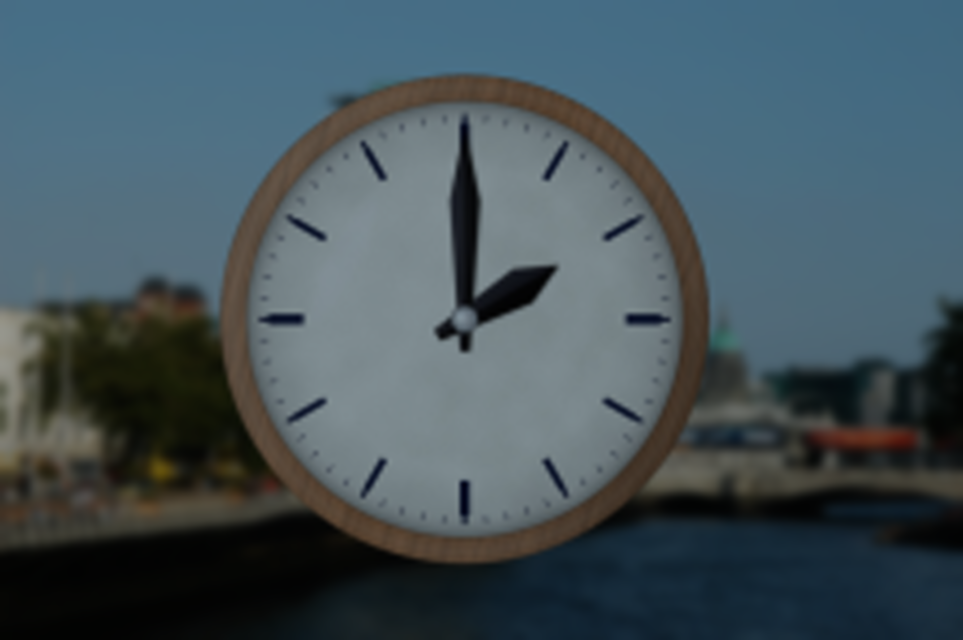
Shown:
2:00
